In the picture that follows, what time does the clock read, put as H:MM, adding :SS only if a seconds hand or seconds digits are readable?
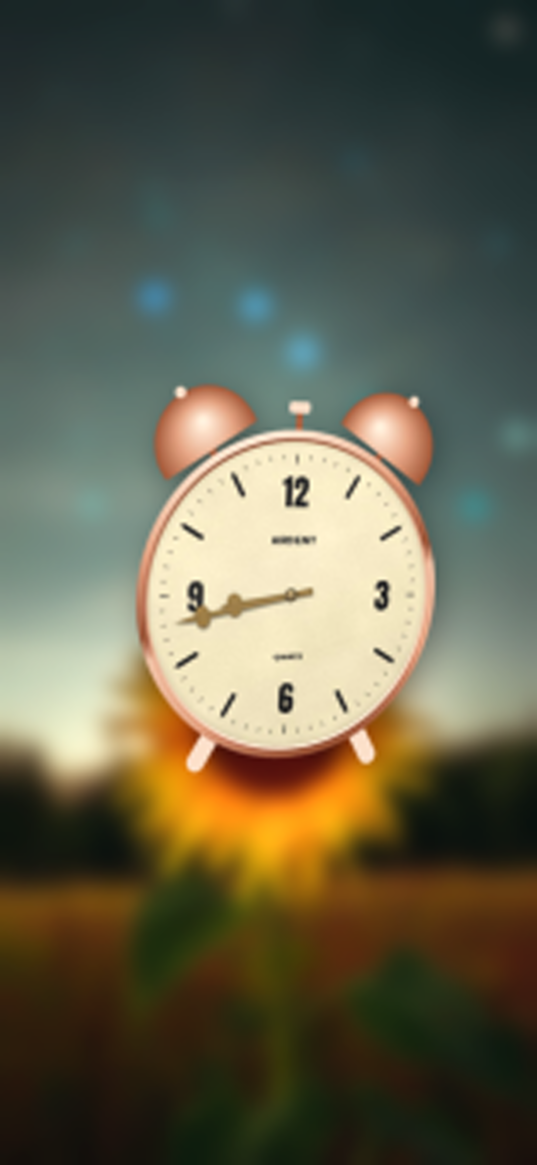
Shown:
8:43
